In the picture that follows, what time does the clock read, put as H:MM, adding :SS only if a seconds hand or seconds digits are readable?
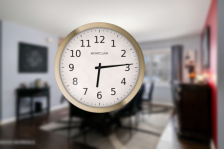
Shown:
6:14
